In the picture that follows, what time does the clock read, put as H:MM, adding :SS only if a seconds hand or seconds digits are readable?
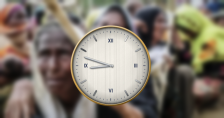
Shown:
8:48
